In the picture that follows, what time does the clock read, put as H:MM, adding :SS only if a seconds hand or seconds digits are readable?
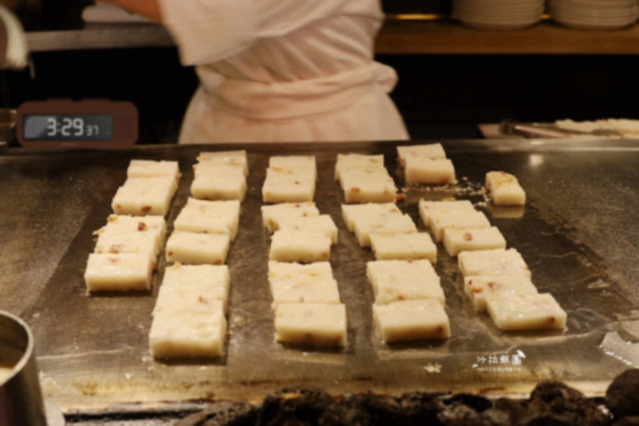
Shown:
3:29
